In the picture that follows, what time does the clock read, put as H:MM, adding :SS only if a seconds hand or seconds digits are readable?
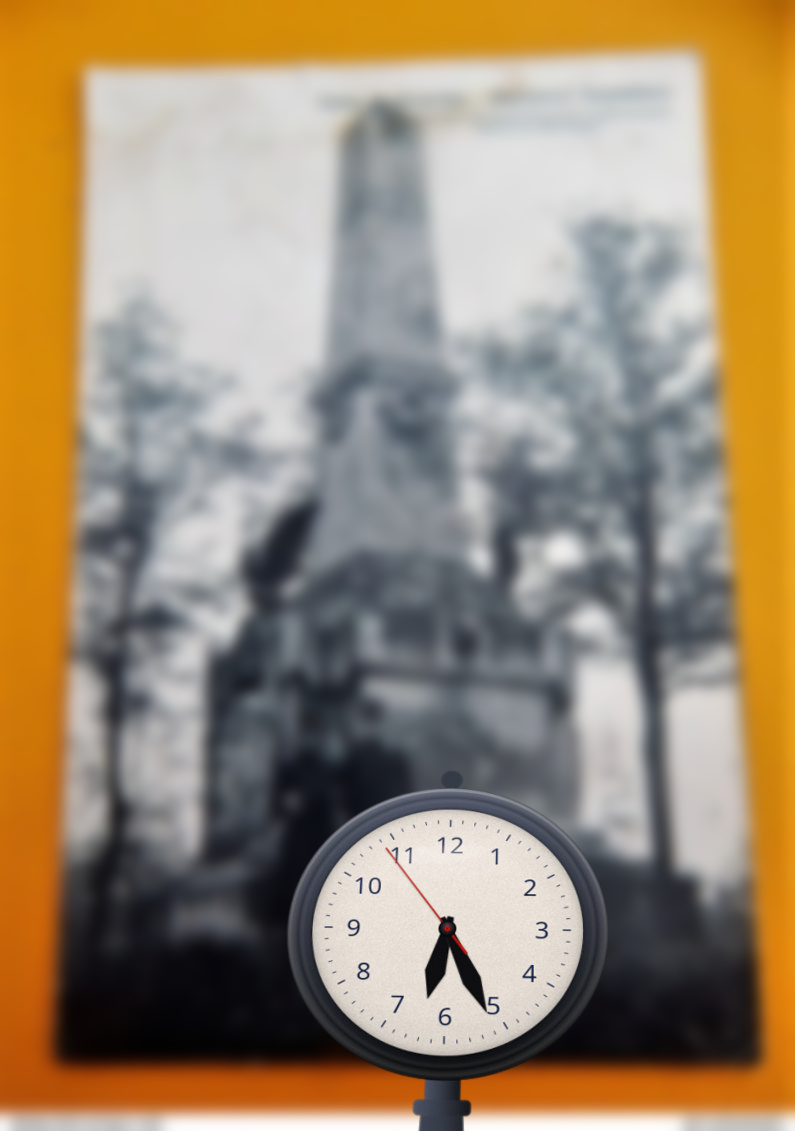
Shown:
6:25:54
